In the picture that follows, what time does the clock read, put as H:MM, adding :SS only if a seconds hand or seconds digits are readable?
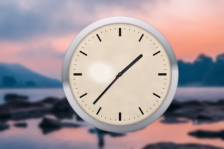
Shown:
1:37
